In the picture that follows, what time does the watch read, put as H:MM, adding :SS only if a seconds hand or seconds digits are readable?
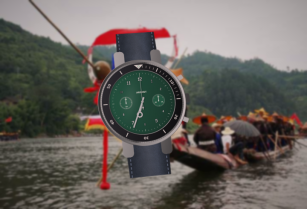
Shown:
6:34
